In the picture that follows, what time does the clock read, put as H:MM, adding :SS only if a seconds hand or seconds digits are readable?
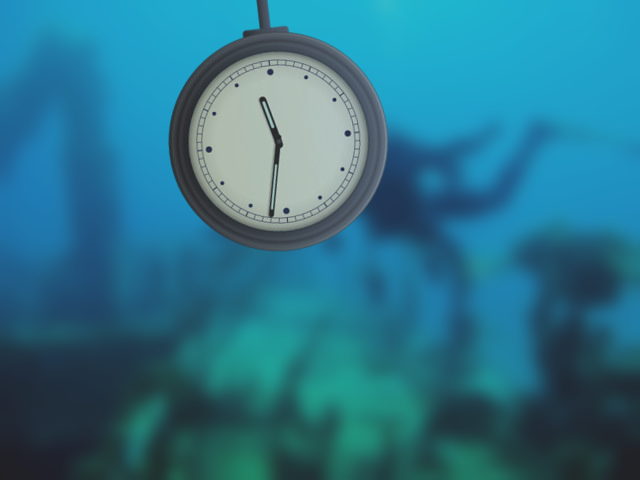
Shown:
11:32
